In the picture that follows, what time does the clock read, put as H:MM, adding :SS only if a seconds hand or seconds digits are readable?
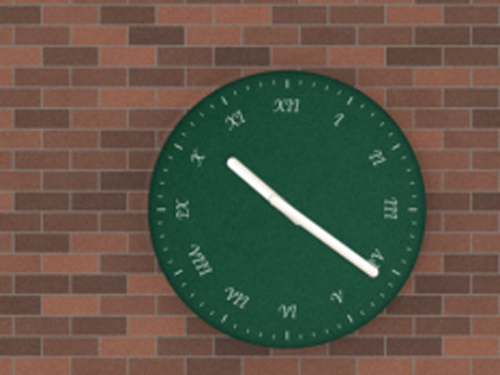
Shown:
10:21
